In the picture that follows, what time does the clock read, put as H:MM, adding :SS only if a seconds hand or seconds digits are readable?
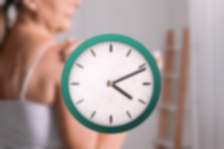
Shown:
4:11
